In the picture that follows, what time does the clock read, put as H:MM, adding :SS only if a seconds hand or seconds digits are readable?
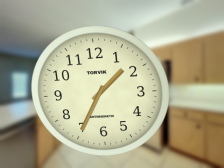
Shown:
1:35
